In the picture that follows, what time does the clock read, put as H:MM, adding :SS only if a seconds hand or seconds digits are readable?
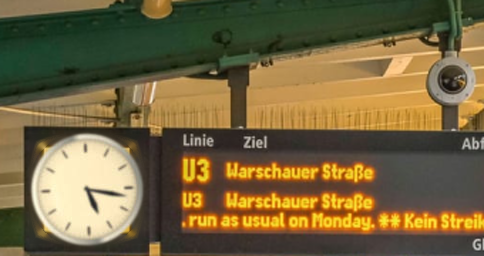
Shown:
5:17
